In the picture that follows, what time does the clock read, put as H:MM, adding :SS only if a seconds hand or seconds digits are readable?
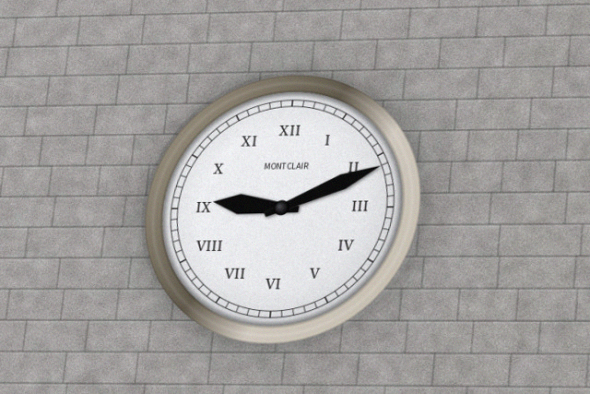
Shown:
9:11
